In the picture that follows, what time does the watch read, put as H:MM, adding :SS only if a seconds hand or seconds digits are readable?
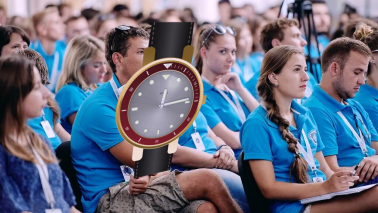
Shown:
12:14
